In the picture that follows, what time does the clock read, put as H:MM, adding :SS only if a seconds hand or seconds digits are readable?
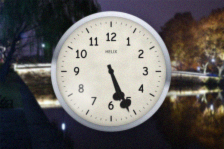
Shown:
5:26
